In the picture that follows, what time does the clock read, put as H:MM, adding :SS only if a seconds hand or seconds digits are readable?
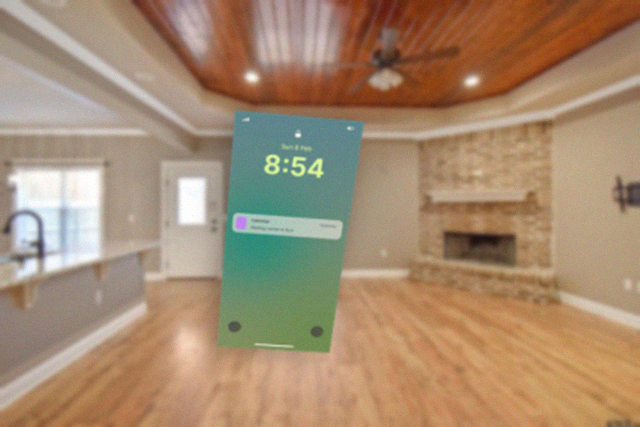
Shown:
8:54
